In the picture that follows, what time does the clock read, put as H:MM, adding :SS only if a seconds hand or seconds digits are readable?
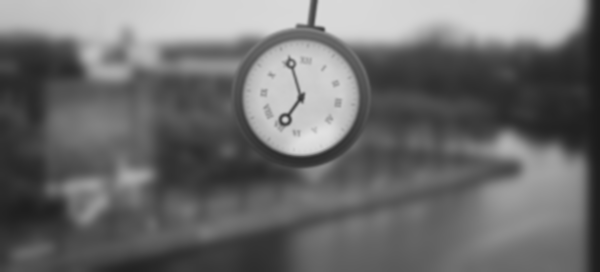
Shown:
6:56
